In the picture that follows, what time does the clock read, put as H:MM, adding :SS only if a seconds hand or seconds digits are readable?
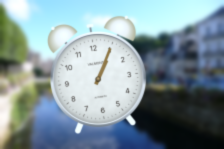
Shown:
1:05
